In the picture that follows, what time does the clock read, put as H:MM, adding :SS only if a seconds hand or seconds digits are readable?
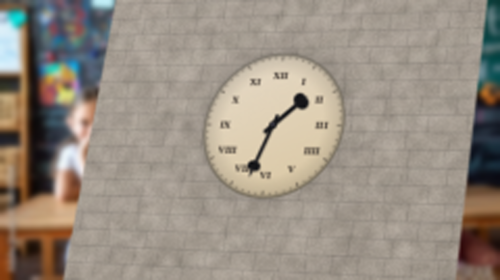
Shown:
1:33
